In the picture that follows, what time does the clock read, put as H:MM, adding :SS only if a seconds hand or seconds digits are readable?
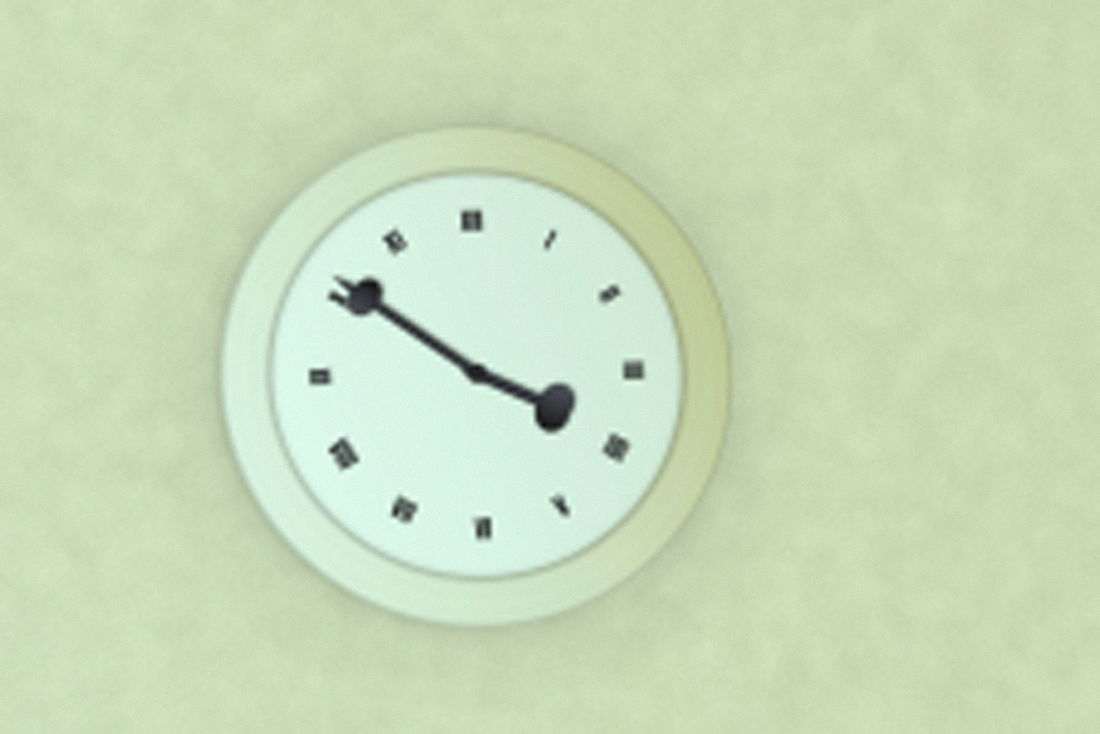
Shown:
3:51
